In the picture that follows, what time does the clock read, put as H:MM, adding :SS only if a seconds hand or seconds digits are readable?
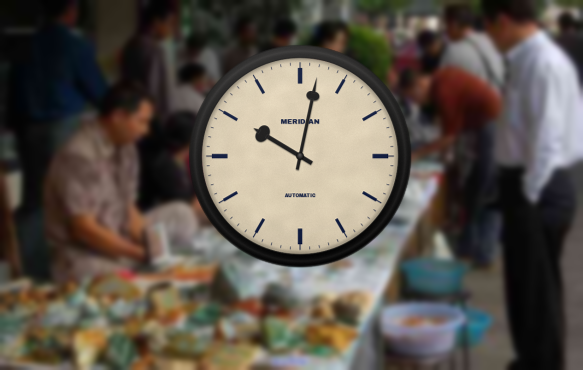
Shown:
10:02
